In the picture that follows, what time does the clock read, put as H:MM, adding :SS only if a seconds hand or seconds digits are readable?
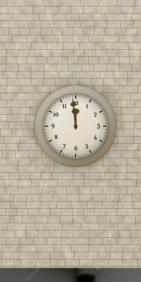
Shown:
11:59
